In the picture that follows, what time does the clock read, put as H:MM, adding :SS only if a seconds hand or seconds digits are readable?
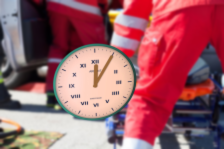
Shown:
12:05
